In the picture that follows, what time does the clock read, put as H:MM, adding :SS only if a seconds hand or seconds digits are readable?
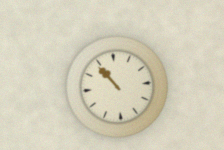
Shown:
10:54
